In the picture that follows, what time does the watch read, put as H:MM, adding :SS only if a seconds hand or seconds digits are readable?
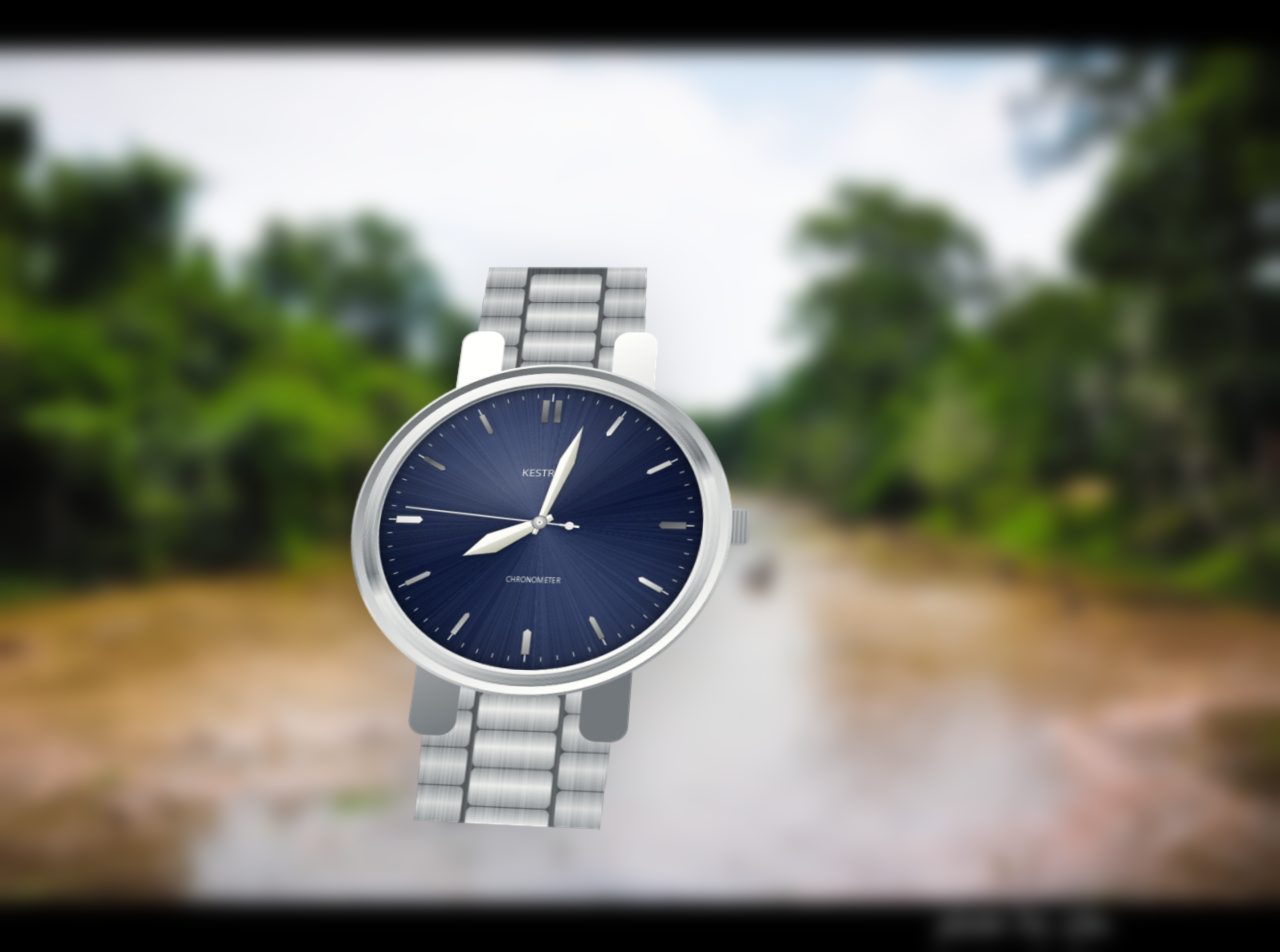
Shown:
8:02:46
